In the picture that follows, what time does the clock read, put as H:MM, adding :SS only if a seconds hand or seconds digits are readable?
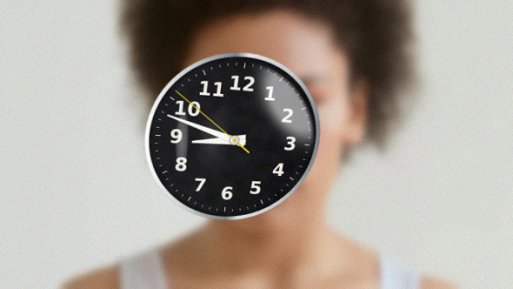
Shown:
8:47:51
